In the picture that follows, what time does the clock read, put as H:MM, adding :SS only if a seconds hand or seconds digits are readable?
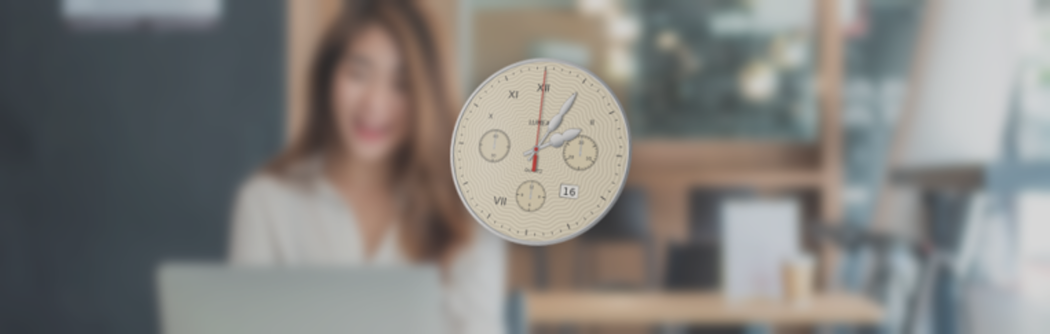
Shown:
2:05
